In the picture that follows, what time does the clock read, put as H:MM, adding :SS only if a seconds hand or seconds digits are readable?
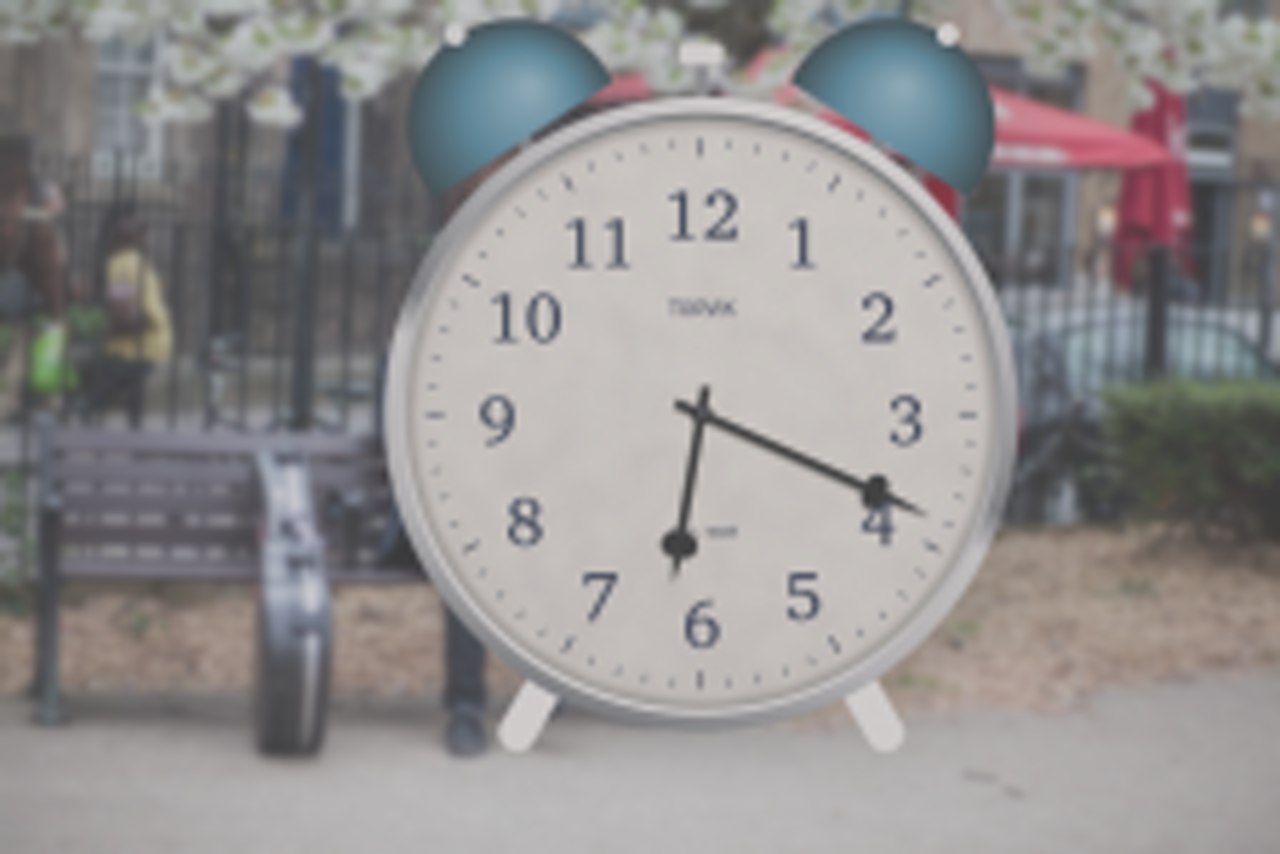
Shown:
6:19
